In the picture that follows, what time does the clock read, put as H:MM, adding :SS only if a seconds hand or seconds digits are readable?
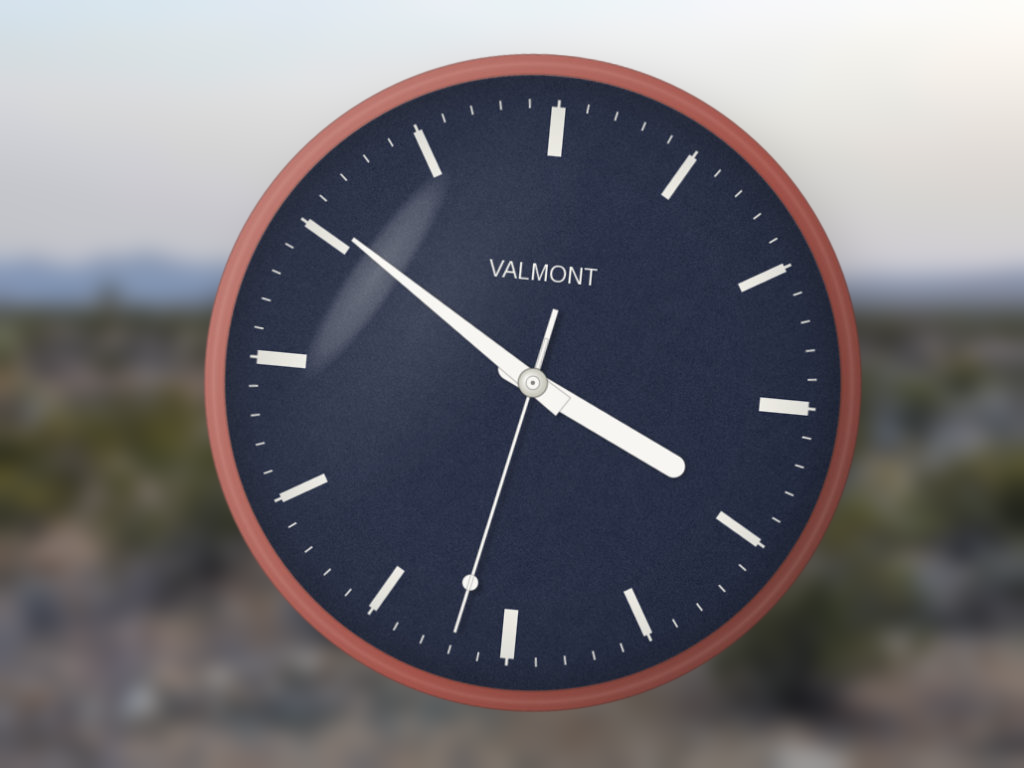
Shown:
3:50:32
